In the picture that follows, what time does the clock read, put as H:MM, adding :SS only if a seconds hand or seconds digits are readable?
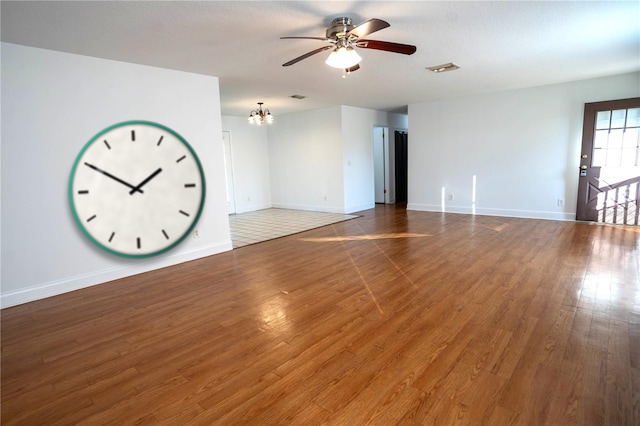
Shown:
1:50
